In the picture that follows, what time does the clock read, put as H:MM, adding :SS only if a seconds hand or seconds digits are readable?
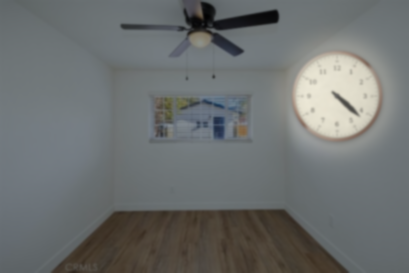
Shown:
4:22
